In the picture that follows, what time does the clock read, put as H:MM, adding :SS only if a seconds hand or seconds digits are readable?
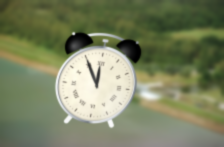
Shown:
11:55
